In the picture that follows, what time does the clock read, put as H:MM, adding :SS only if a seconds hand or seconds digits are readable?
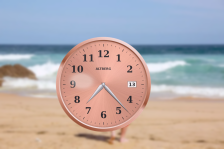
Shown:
7:23
